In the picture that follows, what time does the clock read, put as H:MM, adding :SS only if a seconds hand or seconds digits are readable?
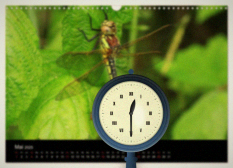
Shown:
12:30
